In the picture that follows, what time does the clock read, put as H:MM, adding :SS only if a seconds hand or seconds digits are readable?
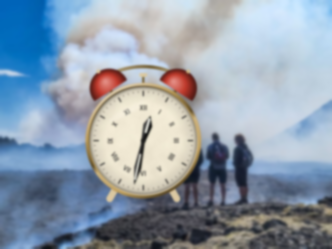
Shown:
12:32
